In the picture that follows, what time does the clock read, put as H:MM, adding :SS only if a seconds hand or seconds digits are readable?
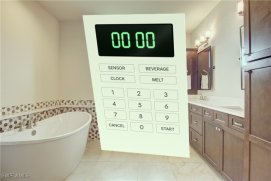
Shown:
0:00
